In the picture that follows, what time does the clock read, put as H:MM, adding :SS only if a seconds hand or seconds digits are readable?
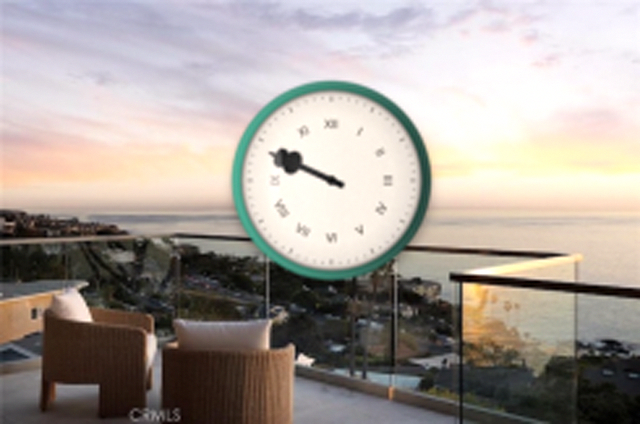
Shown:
9:49
